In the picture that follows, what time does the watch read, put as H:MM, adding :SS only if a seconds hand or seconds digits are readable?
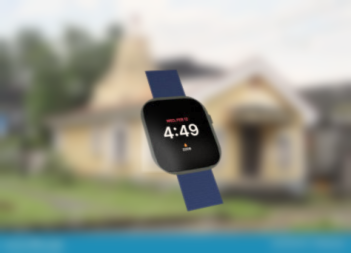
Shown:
4:49
